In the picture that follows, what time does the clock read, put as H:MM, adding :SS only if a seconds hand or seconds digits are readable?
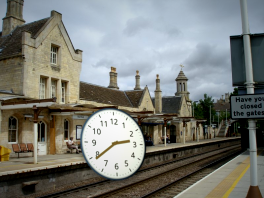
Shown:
2:39
